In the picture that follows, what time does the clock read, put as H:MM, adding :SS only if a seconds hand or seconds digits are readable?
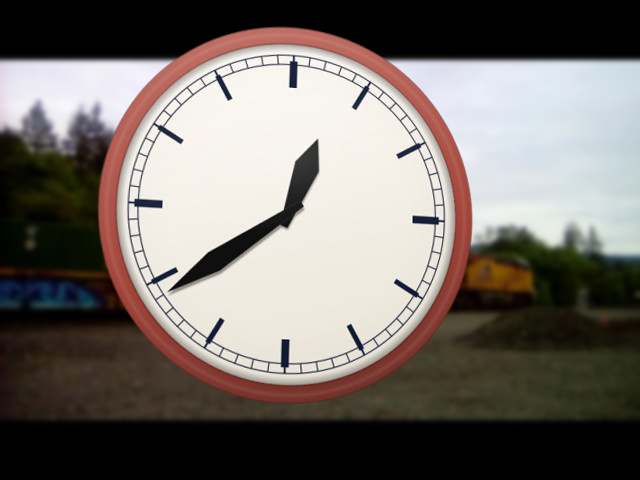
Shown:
12:39
